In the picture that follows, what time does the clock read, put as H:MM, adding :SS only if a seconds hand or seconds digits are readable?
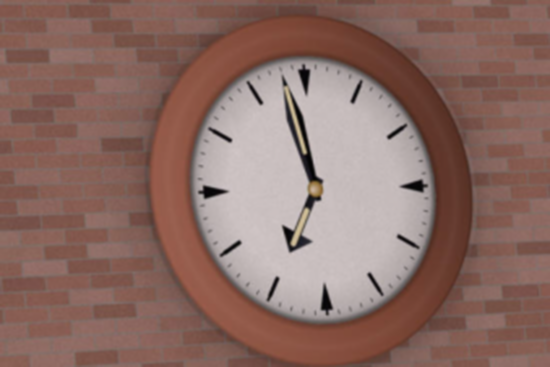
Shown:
6:58
